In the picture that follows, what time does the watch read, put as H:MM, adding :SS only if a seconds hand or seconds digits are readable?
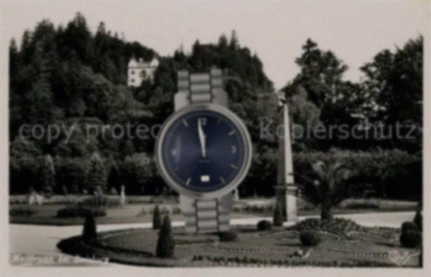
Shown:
11:59
